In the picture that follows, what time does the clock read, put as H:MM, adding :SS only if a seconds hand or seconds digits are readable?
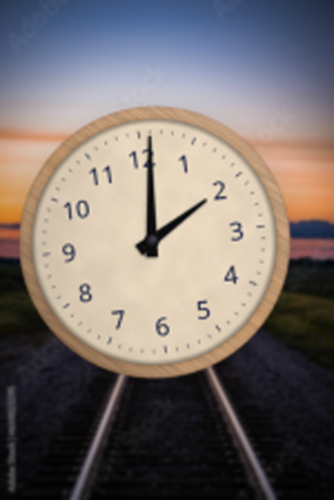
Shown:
2:01
